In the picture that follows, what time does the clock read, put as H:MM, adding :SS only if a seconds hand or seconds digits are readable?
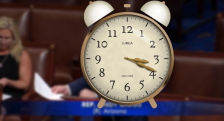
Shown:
3:19
